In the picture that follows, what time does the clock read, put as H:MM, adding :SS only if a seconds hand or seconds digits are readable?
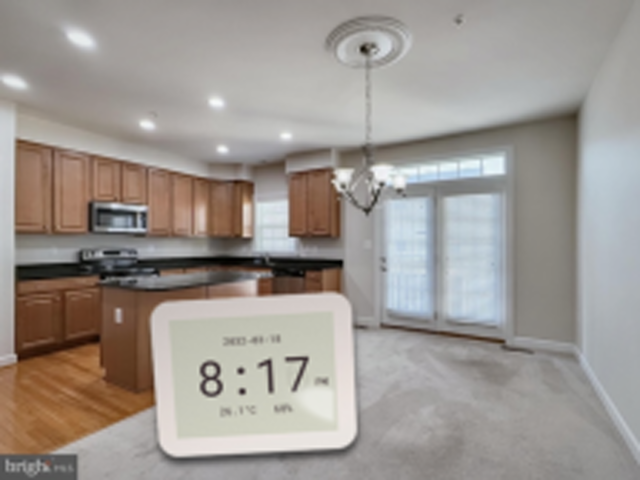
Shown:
8:17
